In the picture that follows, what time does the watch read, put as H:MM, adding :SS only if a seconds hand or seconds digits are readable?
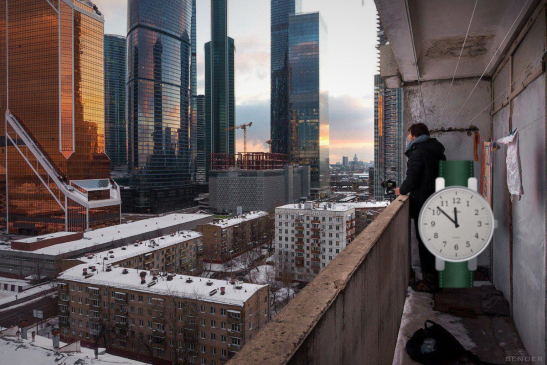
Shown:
11:52
